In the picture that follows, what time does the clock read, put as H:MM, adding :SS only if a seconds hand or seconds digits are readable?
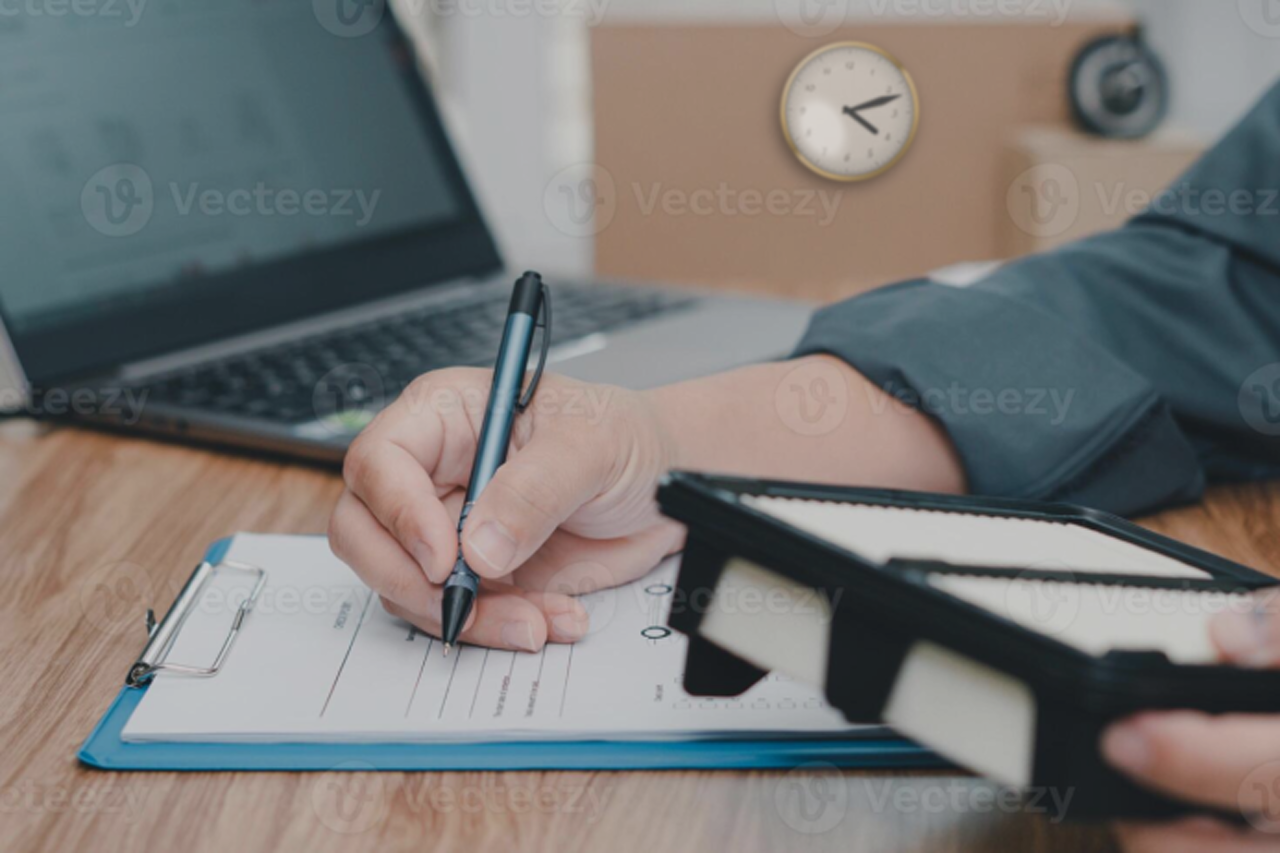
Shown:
4:12
